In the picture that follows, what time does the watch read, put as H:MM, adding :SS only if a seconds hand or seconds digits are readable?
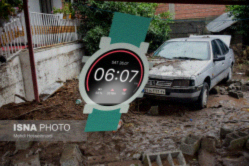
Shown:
6:07
